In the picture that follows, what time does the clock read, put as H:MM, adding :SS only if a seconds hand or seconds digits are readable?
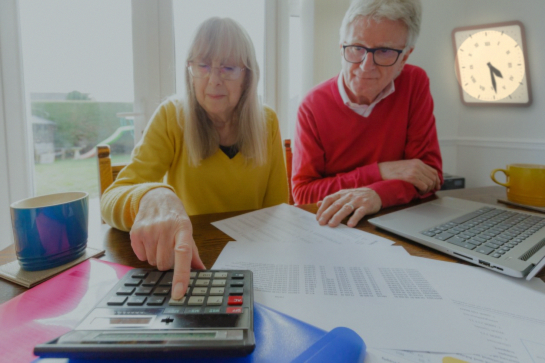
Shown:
4:29
